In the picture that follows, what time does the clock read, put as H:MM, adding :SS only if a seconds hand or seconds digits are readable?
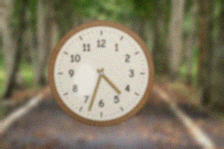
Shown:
4:33
